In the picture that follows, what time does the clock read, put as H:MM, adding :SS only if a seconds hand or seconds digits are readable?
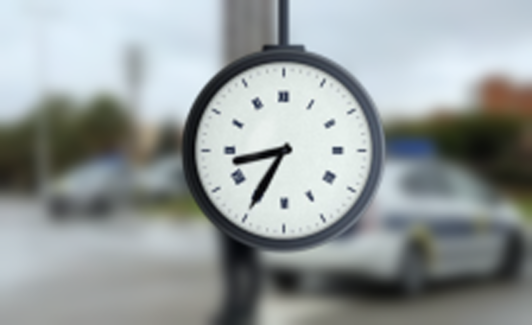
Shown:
8:35
